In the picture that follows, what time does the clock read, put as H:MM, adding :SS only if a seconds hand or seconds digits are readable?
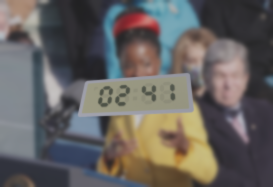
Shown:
2:41
